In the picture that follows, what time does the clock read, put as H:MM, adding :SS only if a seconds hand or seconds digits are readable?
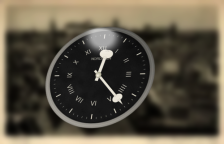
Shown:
12:23
